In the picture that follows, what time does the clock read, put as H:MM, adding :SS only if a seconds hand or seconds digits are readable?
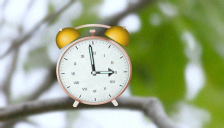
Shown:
2:59
